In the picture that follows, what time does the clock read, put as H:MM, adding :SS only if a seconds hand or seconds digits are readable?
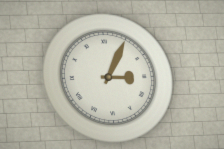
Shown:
3:05
